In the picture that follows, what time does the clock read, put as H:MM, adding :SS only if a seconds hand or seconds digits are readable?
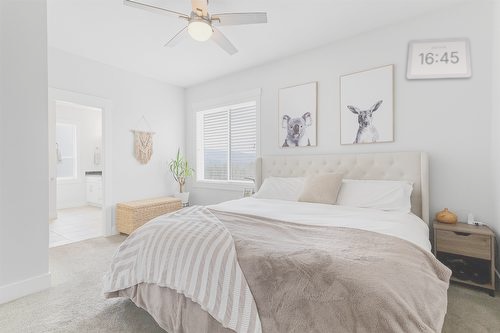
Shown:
16:45
